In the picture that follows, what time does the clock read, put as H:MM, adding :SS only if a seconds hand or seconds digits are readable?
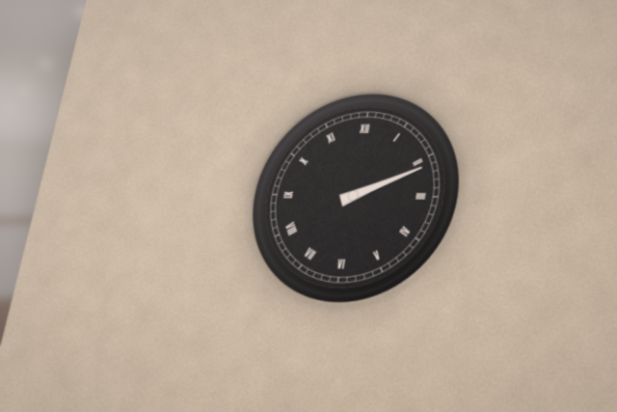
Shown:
2:11
